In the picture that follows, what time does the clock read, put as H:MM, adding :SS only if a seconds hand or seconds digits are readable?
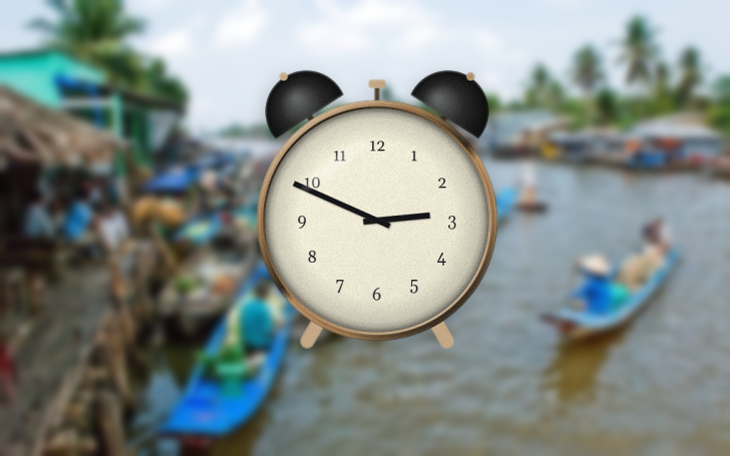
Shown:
2:49
